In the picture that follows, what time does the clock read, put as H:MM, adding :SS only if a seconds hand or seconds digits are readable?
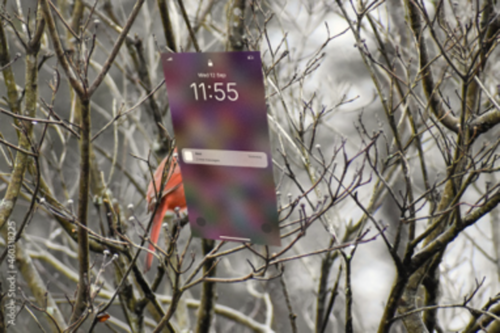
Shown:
11:55
